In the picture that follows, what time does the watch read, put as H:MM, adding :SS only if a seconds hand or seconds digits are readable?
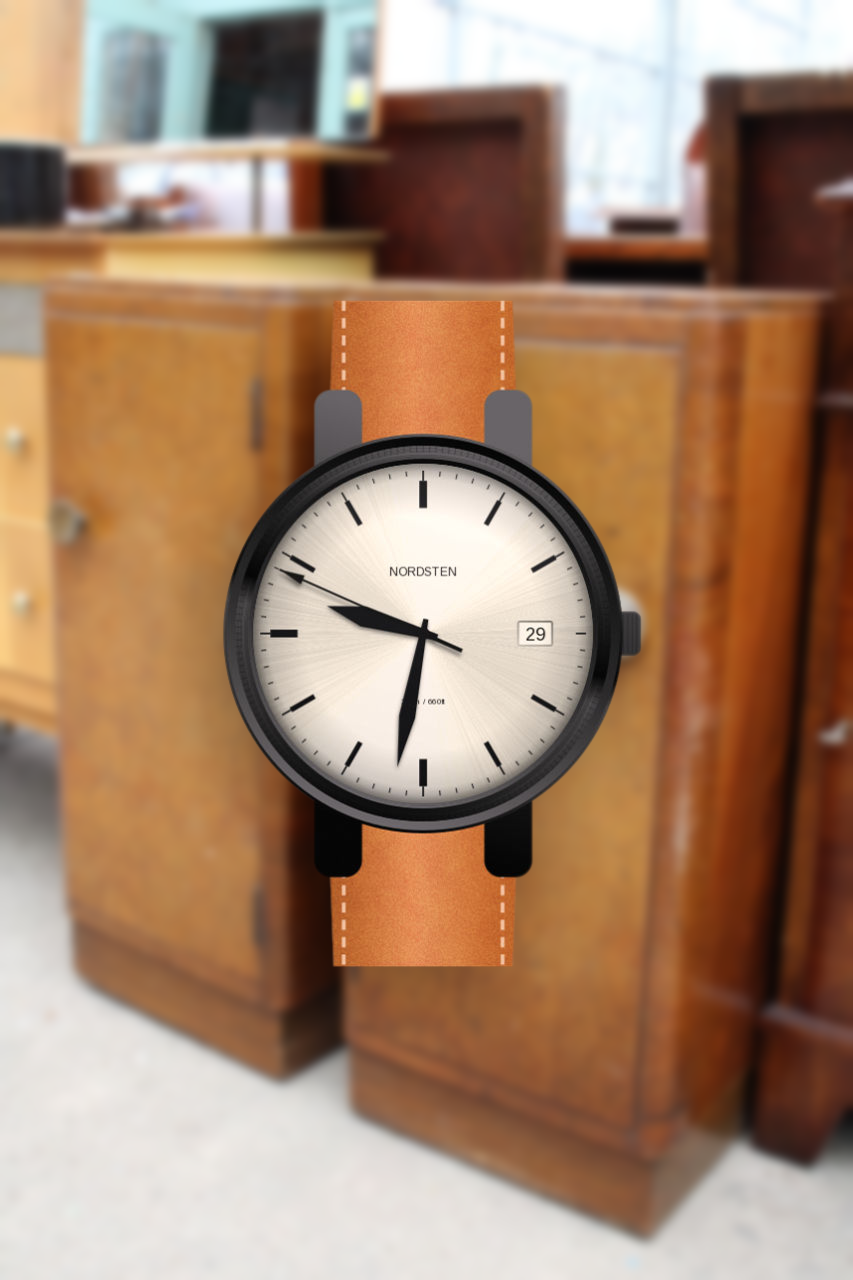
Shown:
9:31:49
